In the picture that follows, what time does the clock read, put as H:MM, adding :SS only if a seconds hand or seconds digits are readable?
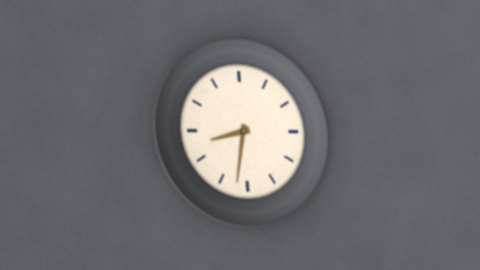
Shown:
8:32
